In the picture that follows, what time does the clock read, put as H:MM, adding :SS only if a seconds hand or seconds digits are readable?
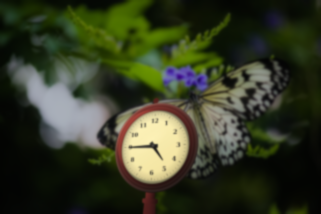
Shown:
4:45
